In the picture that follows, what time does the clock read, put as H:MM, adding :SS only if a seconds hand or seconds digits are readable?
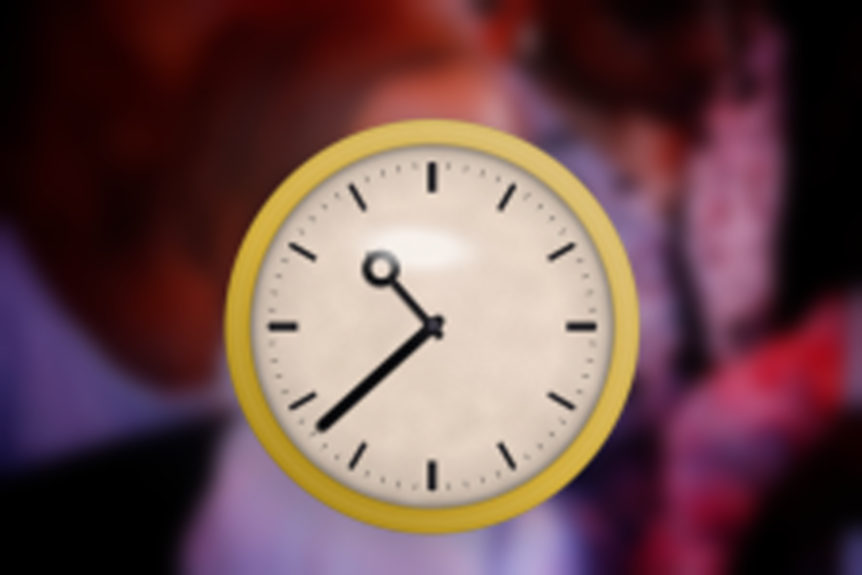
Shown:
10:38
